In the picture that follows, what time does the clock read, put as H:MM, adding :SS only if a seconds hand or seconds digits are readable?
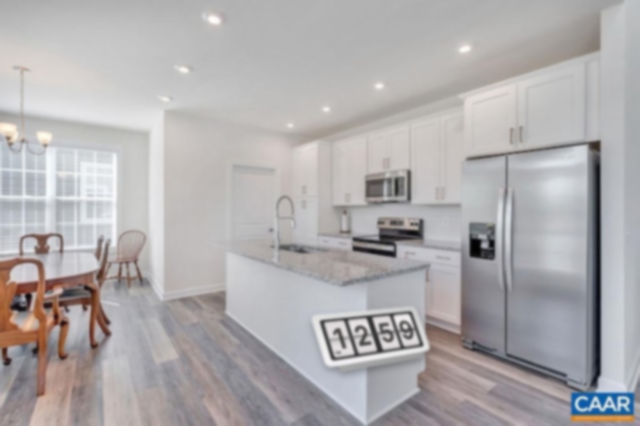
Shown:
12:59
